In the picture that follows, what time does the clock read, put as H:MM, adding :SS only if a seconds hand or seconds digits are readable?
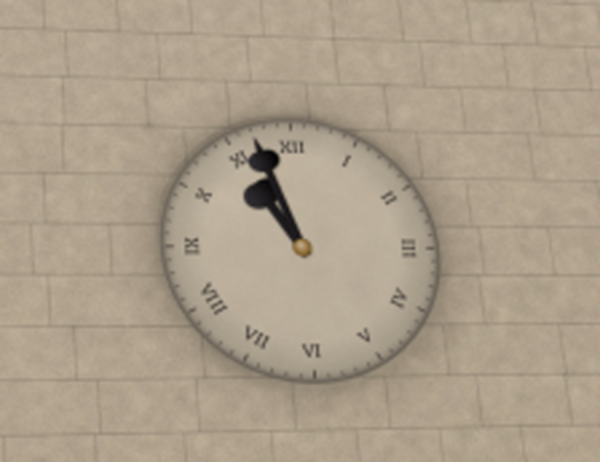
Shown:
10:57
